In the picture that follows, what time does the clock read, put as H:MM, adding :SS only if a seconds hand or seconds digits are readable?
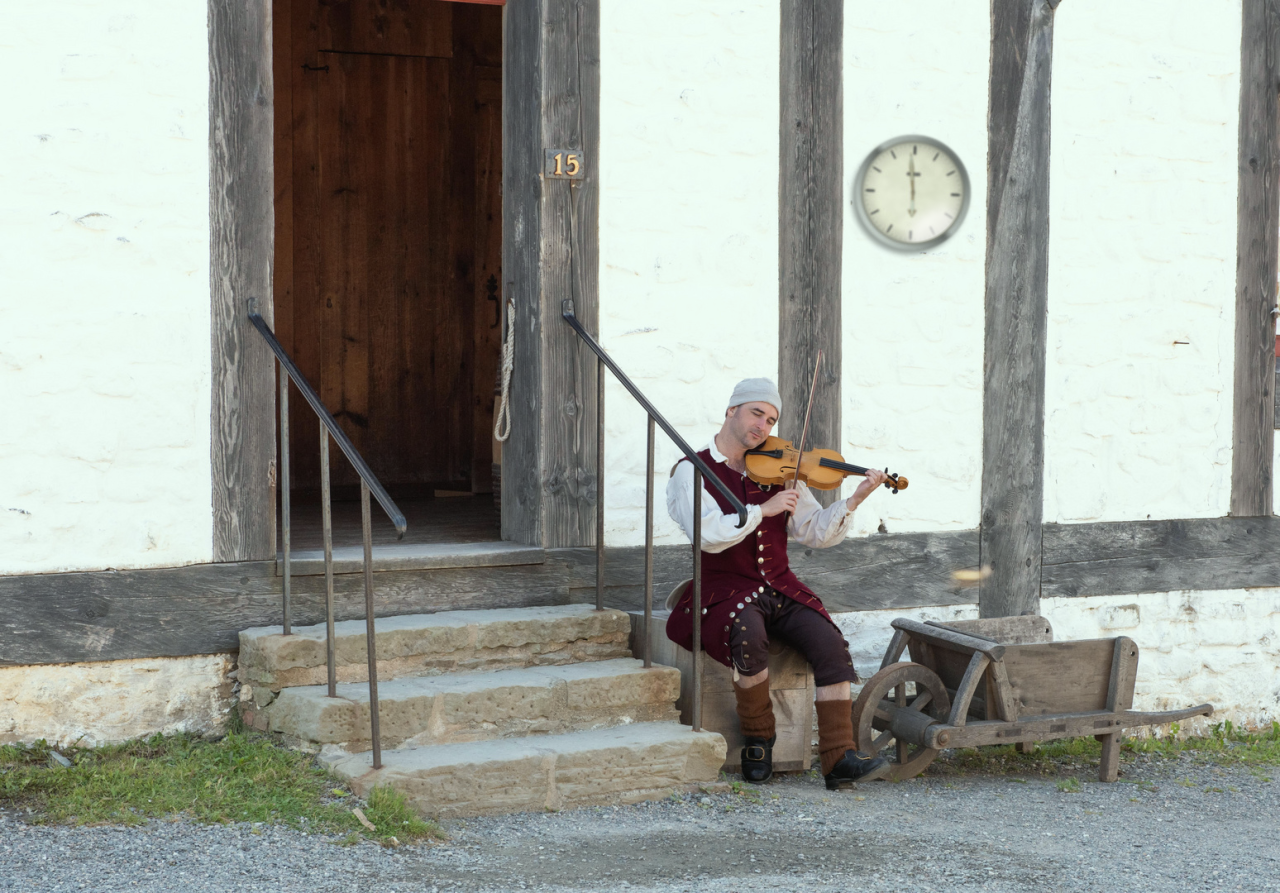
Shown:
5:59
